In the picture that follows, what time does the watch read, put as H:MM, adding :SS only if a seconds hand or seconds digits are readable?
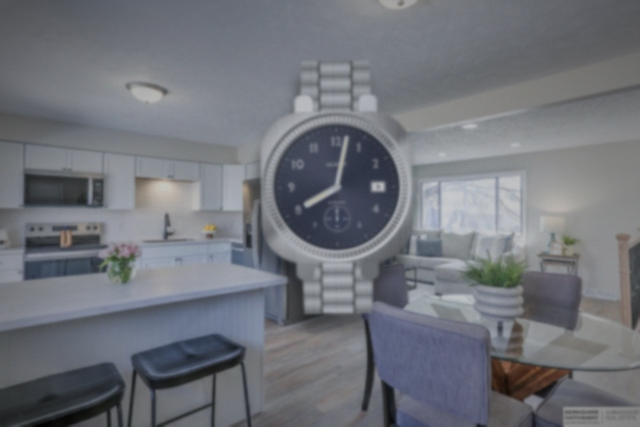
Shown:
8:02
